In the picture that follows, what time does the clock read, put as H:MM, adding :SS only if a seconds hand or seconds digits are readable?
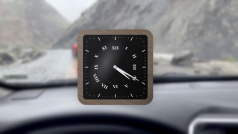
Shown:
4:20
